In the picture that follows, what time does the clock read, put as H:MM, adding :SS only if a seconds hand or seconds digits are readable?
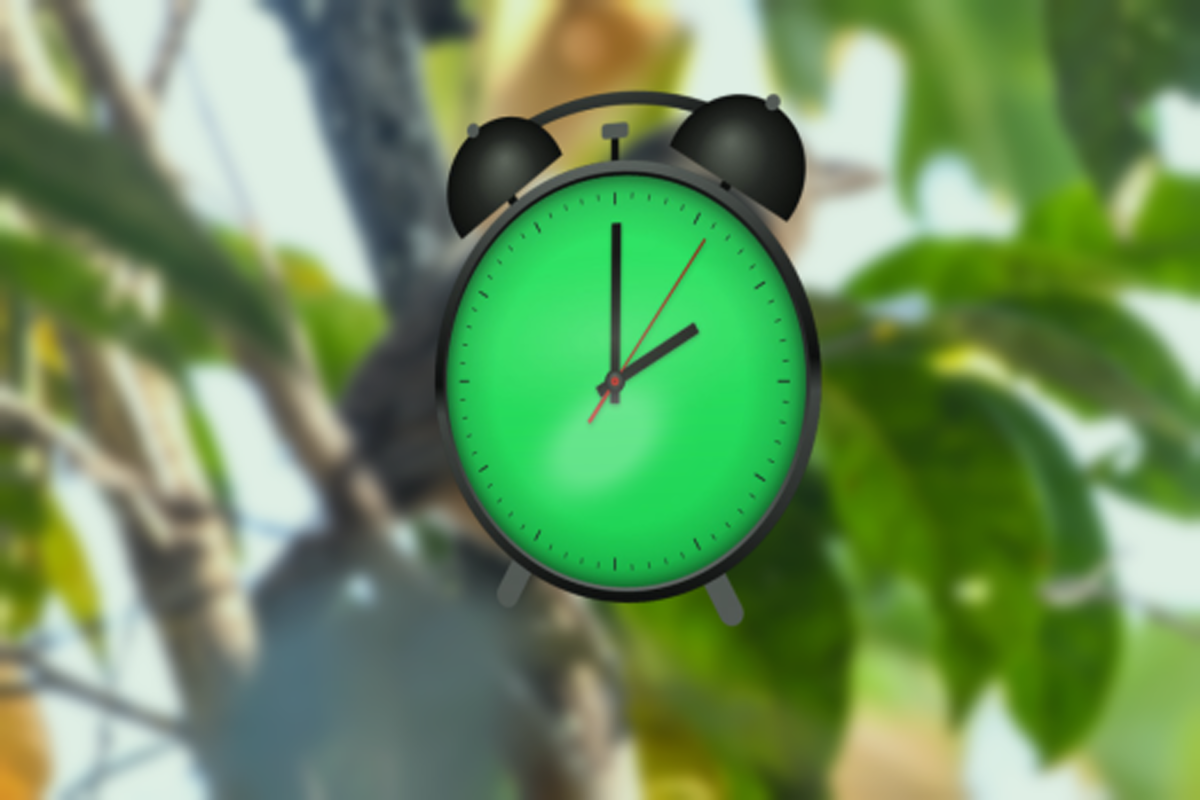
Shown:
2:00:06
